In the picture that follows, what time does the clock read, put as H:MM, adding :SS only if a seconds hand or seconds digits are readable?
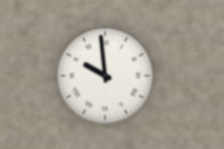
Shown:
9:59
